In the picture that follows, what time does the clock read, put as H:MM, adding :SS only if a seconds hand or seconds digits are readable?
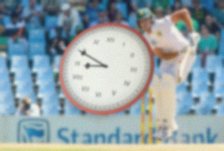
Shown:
8:49
